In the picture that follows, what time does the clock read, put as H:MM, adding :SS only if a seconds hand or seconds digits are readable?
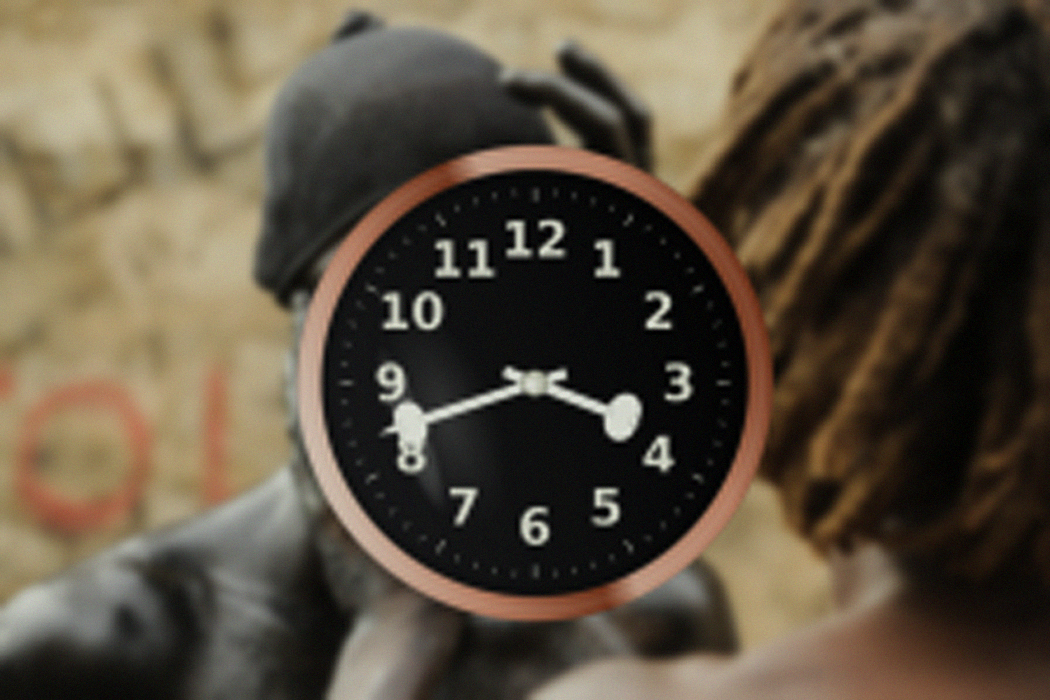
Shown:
3:42
